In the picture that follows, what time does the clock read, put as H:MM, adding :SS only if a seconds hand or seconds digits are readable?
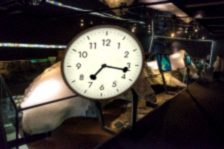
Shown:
7:17
